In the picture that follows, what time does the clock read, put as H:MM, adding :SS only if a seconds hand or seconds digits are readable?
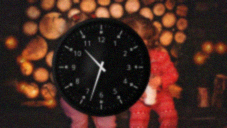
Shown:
10:33
